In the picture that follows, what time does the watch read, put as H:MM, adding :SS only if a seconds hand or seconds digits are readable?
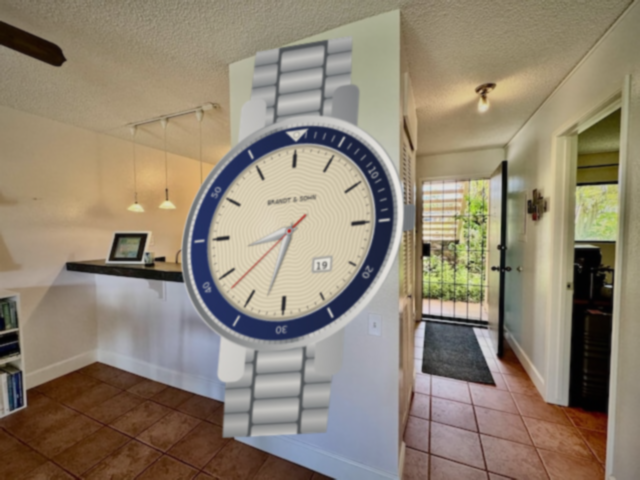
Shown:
8:32:38
